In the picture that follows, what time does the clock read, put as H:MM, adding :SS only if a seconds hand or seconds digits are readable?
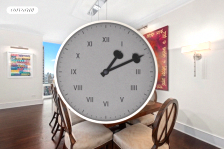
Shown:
1:11
